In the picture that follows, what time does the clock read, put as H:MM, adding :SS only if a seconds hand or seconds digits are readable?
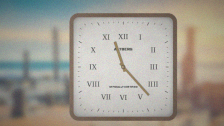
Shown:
11:23
